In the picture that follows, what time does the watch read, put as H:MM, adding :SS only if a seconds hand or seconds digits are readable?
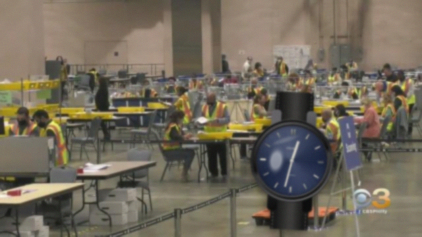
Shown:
12:32
